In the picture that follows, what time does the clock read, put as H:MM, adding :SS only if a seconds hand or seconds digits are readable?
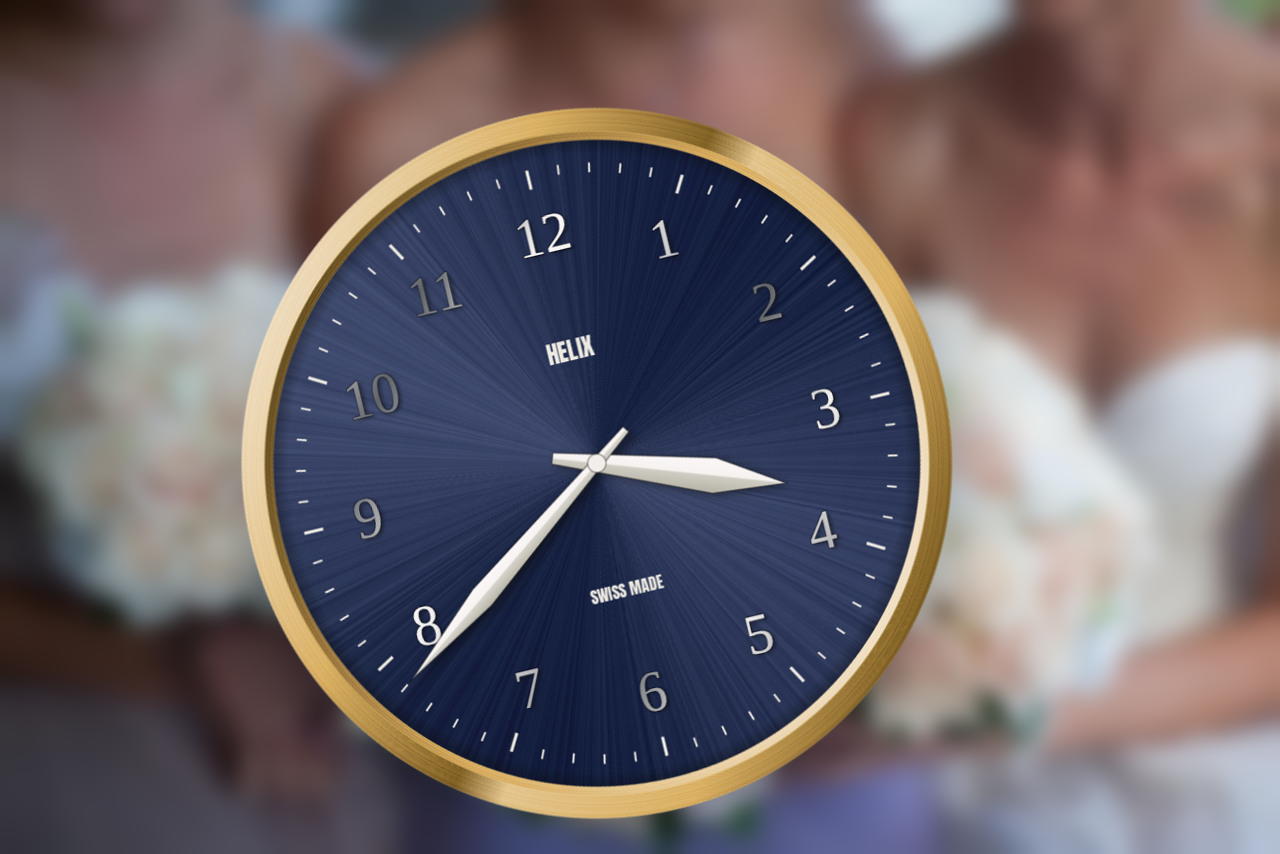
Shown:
3:39
